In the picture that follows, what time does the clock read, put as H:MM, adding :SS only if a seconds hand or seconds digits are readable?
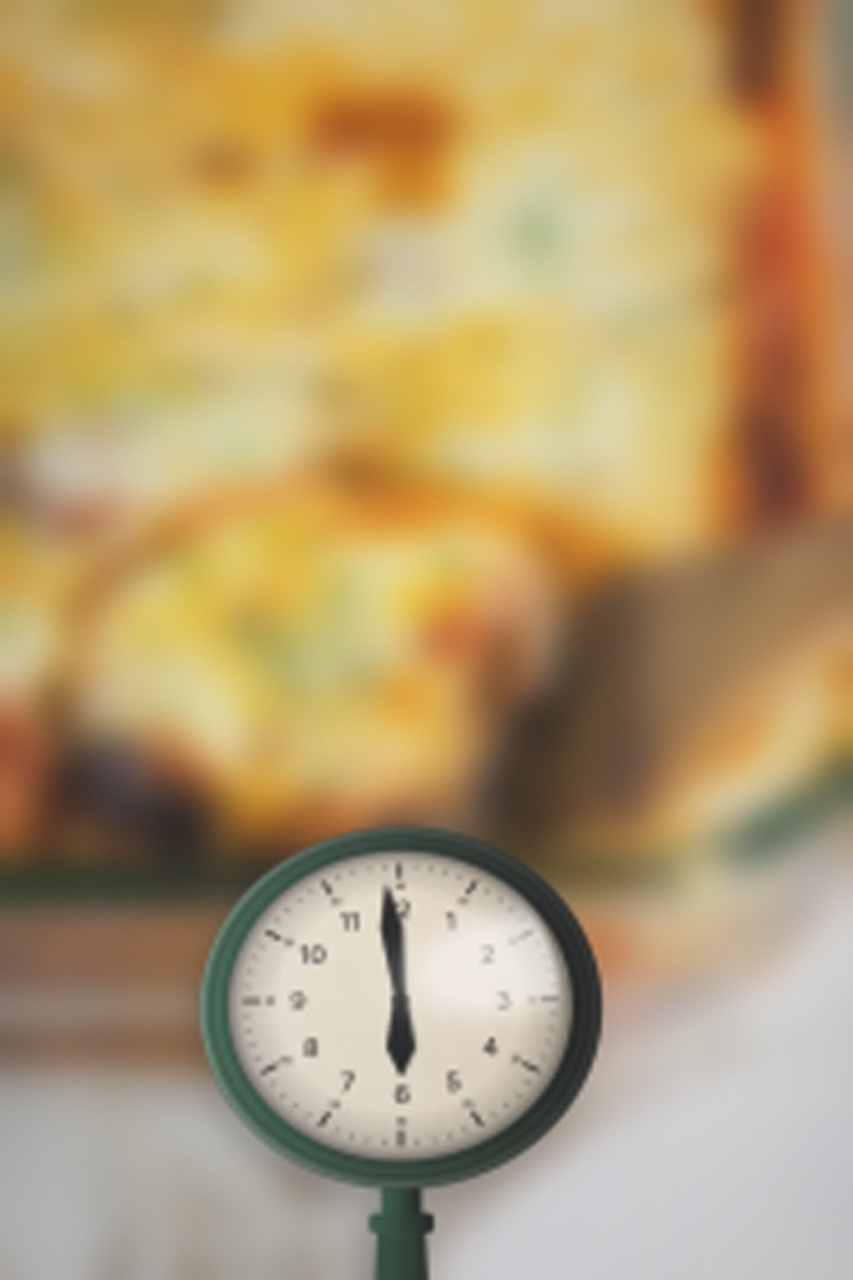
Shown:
5:59
